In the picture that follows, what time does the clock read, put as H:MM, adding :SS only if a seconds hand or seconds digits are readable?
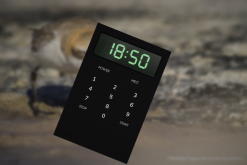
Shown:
18:50
